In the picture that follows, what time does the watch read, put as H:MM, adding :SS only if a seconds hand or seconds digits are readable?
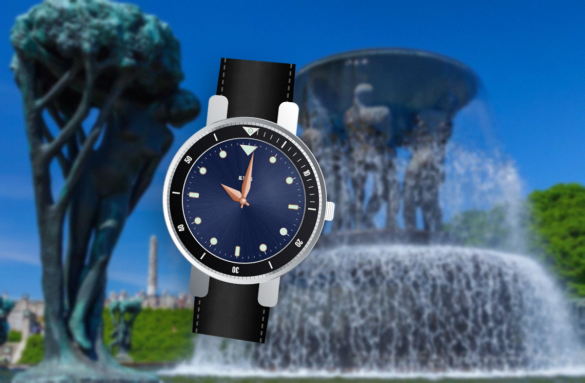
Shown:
10:01
